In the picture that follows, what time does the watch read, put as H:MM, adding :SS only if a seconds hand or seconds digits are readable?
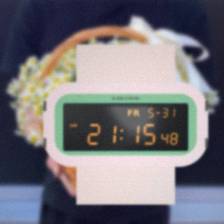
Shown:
21:15:48
